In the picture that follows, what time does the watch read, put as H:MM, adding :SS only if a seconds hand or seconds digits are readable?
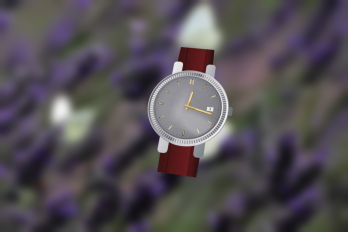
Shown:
12:17
